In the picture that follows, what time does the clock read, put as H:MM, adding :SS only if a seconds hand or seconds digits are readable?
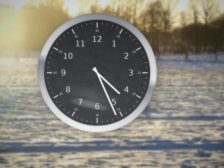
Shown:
4:26
